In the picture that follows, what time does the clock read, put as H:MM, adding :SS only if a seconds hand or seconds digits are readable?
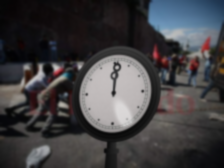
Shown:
12:01
